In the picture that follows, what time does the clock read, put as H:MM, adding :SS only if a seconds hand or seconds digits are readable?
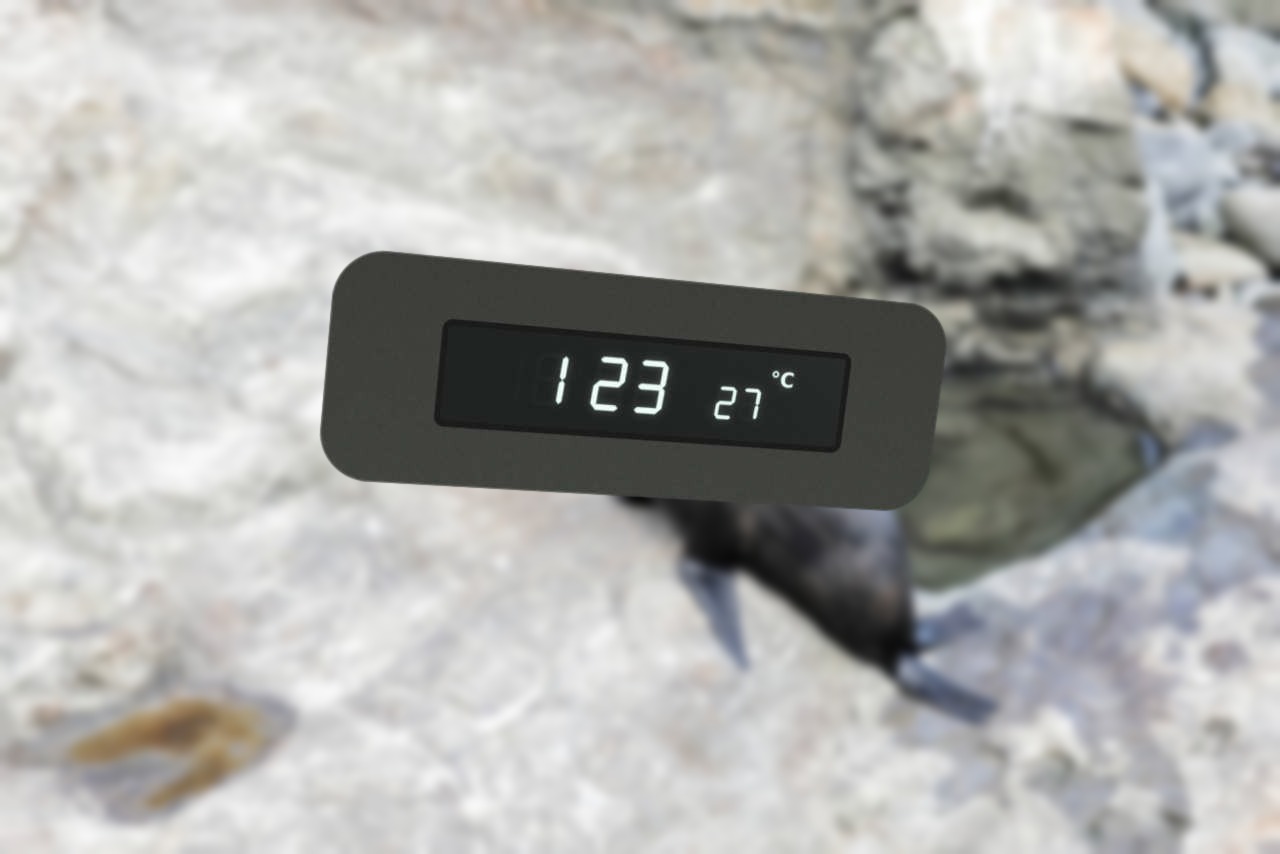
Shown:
1:23
